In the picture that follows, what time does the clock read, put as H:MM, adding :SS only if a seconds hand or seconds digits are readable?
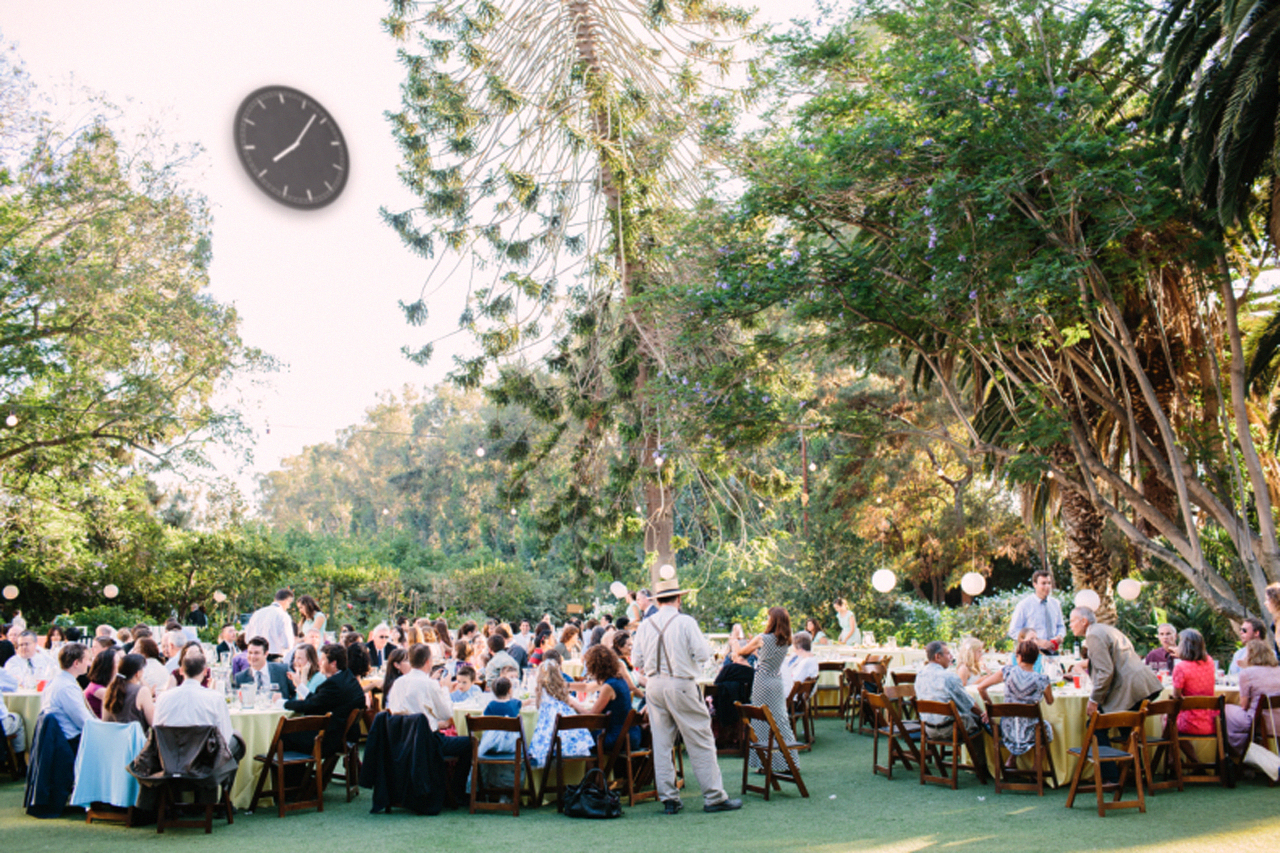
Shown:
8:08
